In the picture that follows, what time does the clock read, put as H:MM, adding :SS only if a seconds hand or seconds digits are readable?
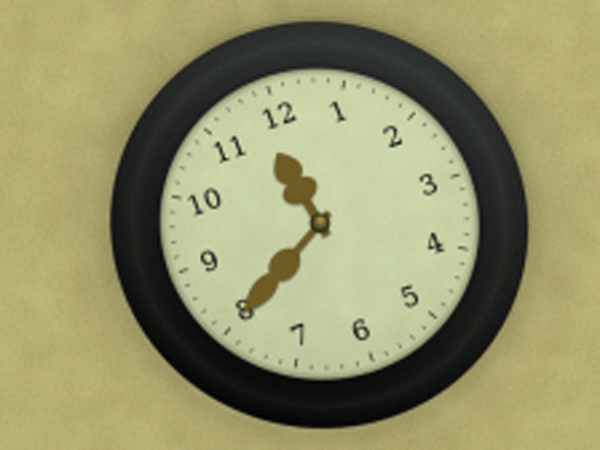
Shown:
11:40
